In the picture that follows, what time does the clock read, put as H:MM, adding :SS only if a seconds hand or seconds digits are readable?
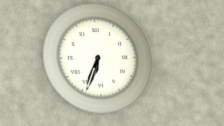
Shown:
6:34
